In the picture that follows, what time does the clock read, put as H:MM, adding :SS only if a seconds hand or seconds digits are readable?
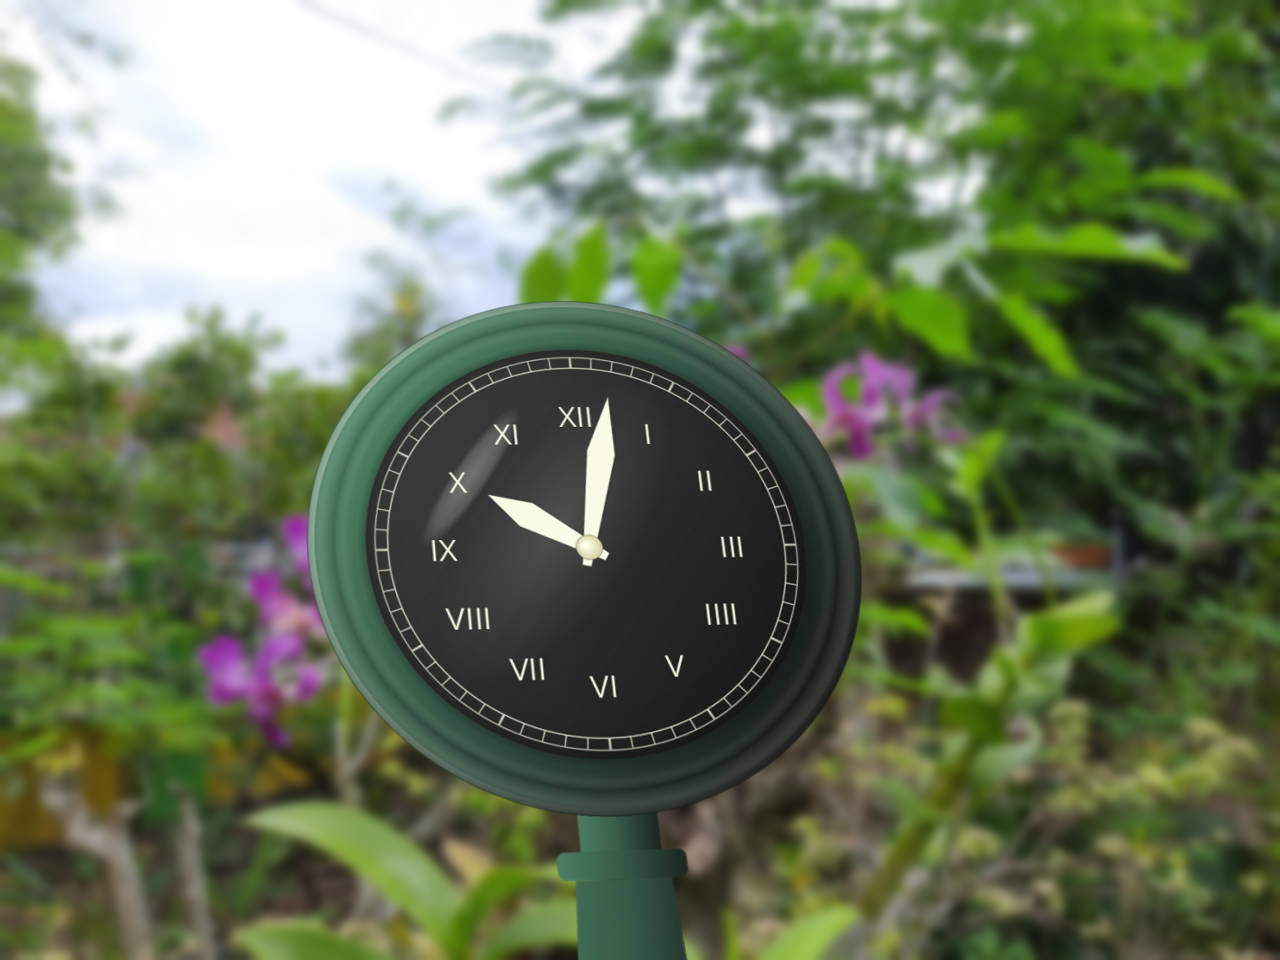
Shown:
10:02
